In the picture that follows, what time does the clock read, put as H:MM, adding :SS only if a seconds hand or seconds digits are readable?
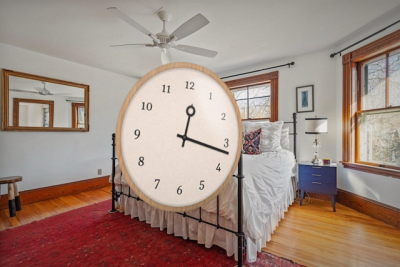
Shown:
12:17
